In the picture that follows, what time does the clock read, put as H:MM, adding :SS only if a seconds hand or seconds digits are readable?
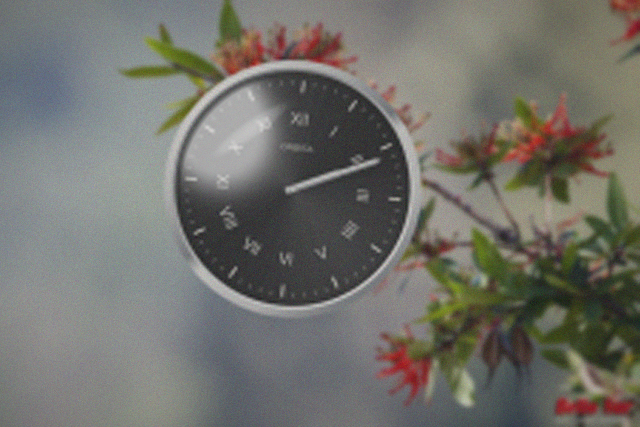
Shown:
2:11
